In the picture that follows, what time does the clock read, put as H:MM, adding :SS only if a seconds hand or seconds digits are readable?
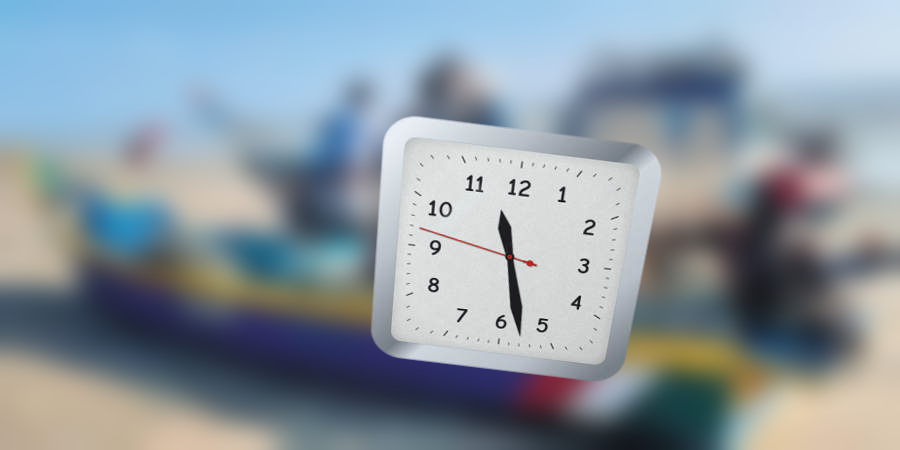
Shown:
11:27:47
